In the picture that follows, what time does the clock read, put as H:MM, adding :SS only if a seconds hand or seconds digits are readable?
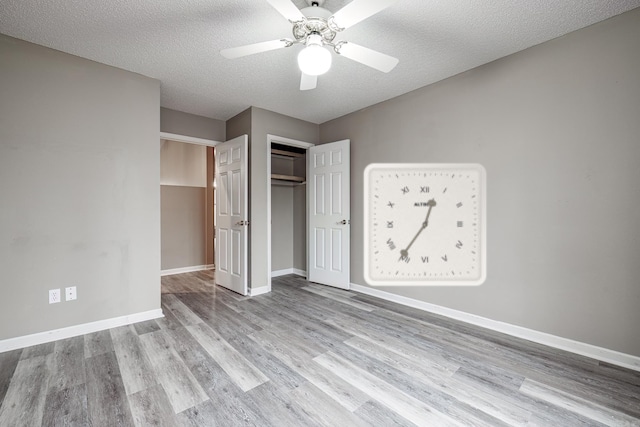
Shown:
12:36
